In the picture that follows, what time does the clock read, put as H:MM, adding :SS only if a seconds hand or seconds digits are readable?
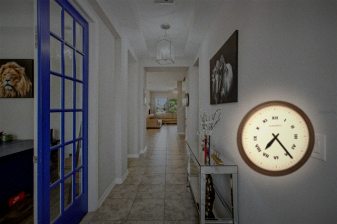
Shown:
7:24
